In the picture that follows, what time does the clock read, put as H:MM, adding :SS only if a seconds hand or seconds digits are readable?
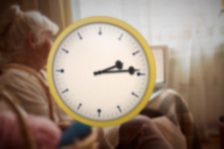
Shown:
2:14
